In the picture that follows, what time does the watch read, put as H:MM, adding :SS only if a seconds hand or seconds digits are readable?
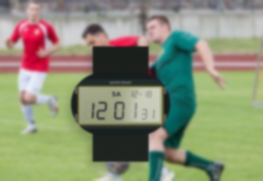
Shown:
12:01:31
